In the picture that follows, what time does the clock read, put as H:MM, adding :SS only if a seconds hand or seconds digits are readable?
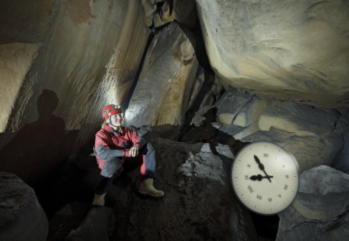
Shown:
8:55
